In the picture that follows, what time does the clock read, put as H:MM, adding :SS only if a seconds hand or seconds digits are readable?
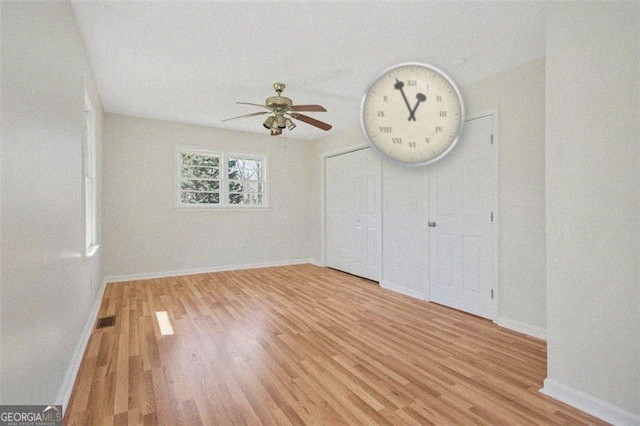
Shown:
12:56
